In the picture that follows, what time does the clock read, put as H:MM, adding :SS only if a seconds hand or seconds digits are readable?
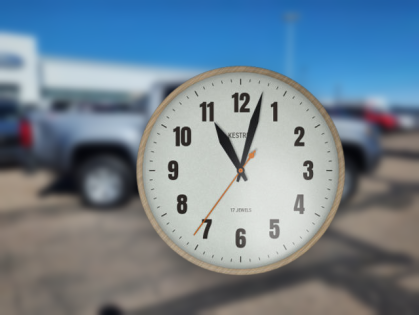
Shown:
11:02:36
